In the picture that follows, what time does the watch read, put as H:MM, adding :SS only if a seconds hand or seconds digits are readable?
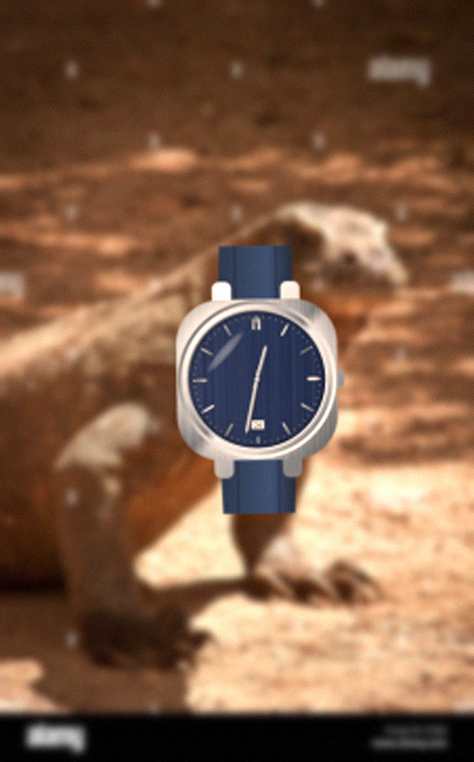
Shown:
12:32
